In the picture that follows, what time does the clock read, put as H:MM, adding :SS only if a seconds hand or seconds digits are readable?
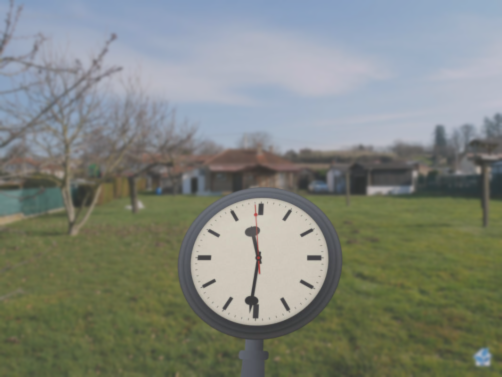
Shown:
11:30:59
